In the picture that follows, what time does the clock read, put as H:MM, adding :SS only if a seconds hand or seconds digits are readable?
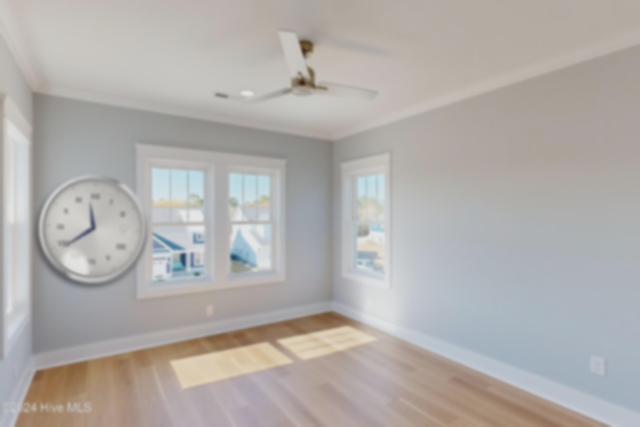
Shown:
11:39
